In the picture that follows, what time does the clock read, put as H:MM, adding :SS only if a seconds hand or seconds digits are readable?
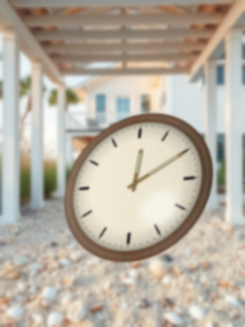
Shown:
12:10
